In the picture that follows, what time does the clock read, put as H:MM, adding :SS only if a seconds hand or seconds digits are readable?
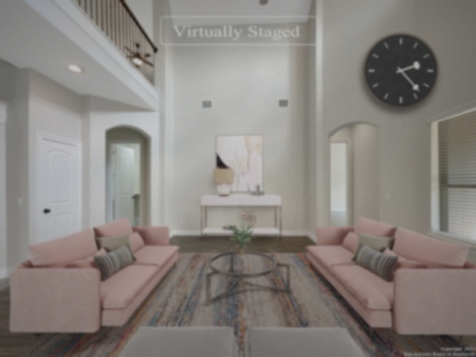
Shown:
2:23
